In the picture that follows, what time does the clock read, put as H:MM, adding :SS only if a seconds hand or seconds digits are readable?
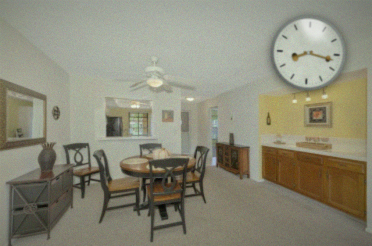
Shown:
8:17
